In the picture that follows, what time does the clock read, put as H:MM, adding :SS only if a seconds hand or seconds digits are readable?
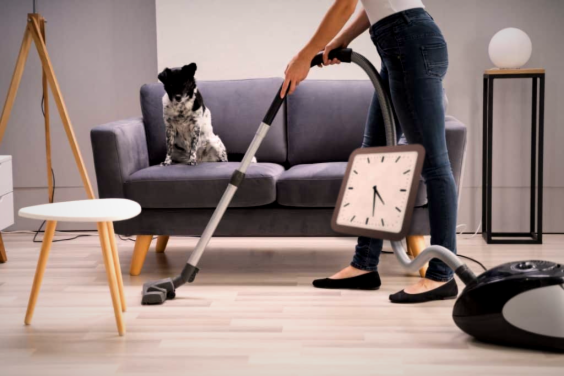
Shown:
4:28
